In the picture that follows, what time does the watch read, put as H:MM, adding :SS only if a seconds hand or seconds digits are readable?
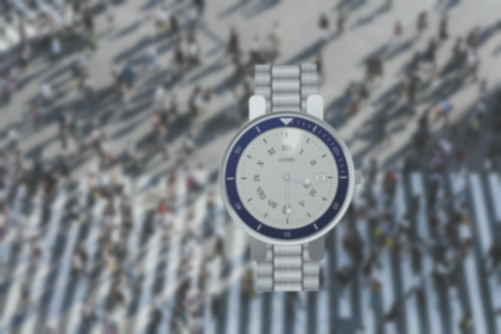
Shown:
3:30
